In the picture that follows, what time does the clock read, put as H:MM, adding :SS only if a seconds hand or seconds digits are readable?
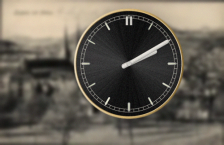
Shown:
2:10
